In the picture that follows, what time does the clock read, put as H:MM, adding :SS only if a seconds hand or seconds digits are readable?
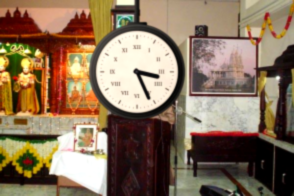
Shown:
3:26
